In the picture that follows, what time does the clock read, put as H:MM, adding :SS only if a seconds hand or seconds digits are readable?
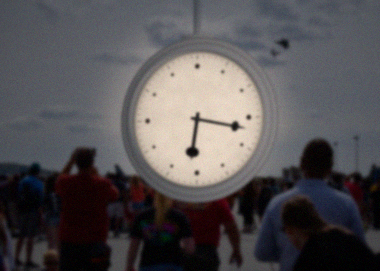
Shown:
6:17
